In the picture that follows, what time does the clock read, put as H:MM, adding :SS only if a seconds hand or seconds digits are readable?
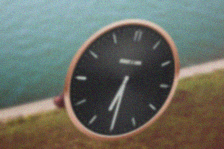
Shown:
6:30
